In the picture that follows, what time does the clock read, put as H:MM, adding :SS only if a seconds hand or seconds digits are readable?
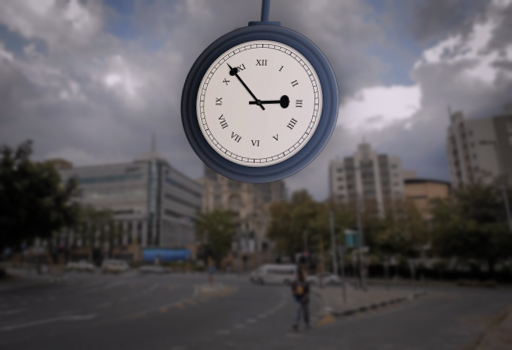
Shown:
2:53
